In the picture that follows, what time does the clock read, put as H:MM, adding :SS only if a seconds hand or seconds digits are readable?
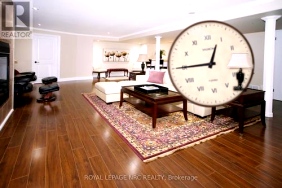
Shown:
12:45
